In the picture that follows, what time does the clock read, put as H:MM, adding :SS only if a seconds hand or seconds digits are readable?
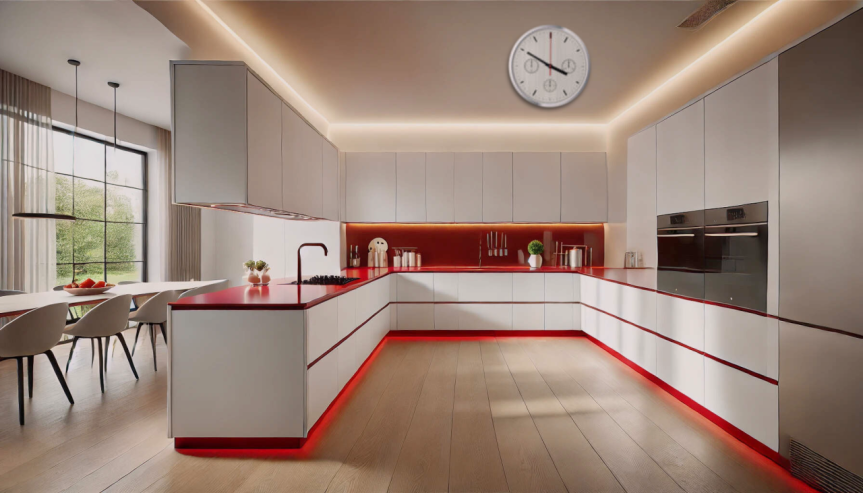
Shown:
3:50
